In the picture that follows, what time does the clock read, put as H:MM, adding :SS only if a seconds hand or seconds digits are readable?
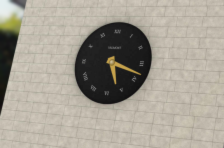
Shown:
5:18
